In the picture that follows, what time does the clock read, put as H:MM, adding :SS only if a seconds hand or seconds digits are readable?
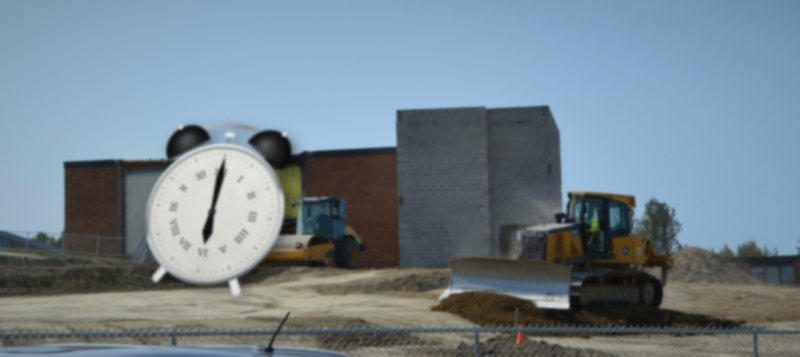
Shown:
6:00
